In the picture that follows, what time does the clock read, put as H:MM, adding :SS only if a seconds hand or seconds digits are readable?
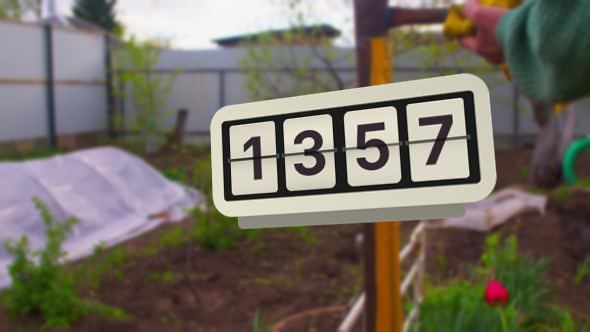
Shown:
13:57
